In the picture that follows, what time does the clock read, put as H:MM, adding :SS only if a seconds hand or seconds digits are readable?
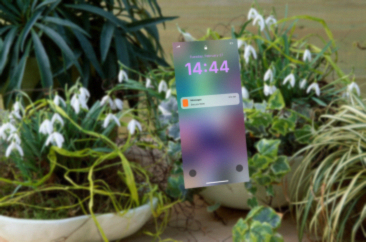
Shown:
14:44
